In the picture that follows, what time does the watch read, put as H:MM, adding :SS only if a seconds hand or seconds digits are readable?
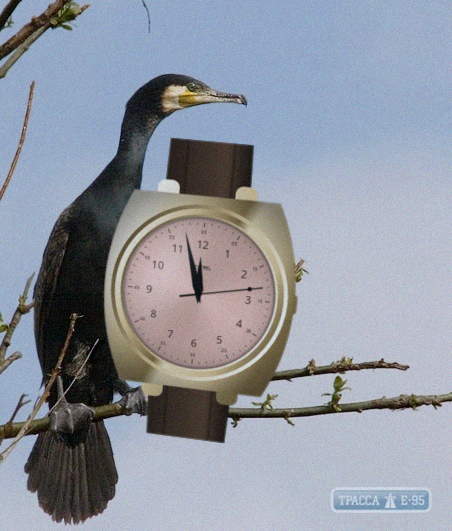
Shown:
11:57:13
